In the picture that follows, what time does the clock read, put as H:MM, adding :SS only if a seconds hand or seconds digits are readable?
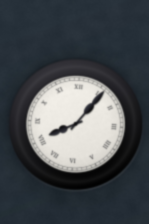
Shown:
8:06
